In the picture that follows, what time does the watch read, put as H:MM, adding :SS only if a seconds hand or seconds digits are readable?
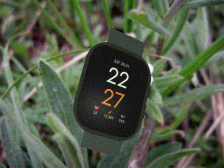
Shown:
22:27
